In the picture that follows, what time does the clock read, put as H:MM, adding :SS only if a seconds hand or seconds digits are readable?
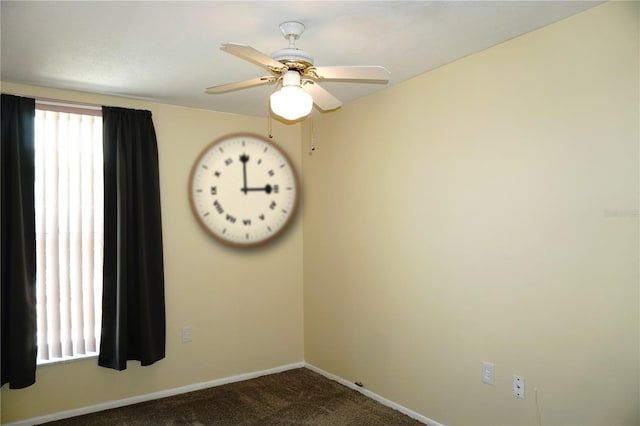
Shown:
3:00
